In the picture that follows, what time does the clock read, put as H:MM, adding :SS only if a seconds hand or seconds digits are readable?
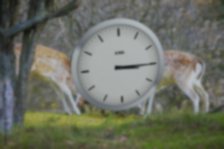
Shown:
3:15
